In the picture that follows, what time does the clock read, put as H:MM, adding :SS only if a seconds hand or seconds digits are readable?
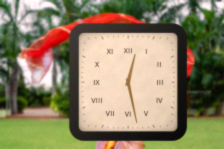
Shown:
12:28
